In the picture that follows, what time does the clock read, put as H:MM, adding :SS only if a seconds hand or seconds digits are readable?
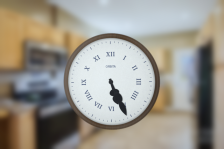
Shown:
5:26
